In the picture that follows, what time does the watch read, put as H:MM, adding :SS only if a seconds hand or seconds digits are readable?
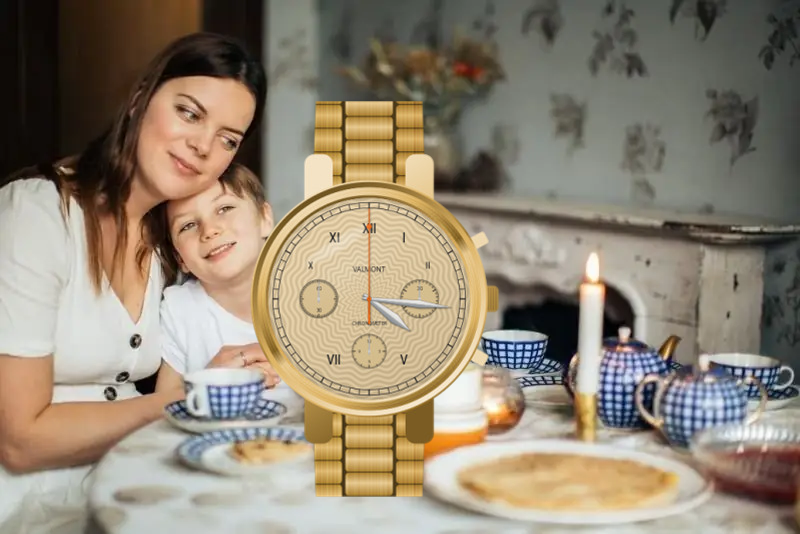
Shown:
4:16
